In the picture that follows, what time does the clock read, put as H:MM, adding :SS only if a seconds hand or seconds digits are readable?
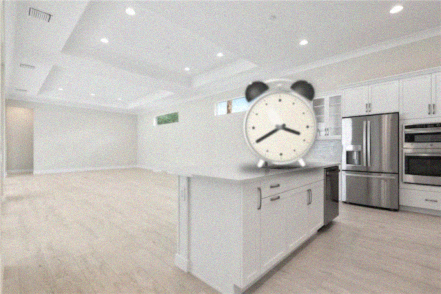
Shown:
3:40
